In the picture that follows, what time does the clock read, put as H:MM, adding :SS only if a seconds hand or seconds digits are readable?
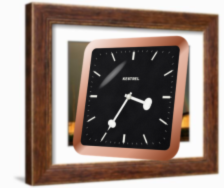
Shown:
3:35
